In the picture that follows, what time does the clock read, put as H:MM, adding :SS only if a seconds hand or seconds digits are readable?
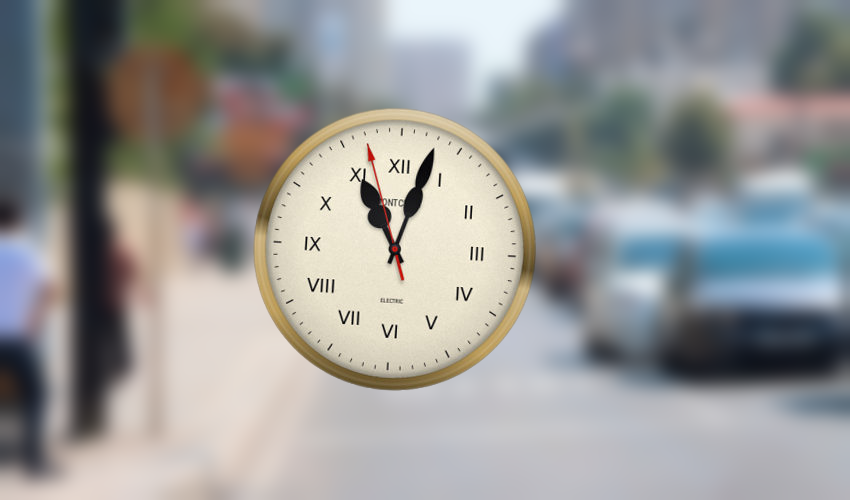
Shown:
11:02:57
